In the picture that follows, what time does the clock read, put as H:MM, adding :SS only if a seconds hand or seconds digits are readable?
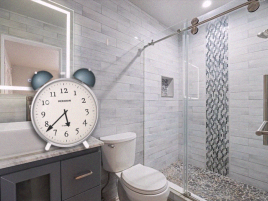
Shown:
5:38
